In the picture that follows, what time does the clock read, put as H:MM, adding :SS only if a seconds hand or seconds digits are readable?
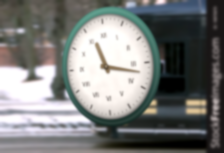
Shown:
11:17
